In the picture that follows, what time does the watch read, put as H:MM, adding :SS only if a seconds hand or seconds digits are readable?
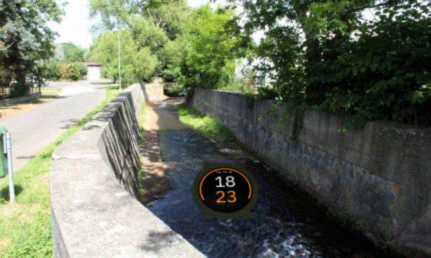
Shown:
18:23
